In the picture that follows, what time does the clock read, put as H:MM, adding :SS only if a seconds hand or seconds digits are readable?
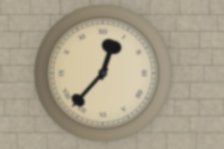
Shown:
12:37
